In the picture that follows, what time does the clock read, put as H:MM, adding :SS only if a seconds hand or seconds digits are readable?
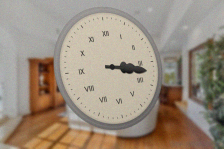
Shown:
3:17
